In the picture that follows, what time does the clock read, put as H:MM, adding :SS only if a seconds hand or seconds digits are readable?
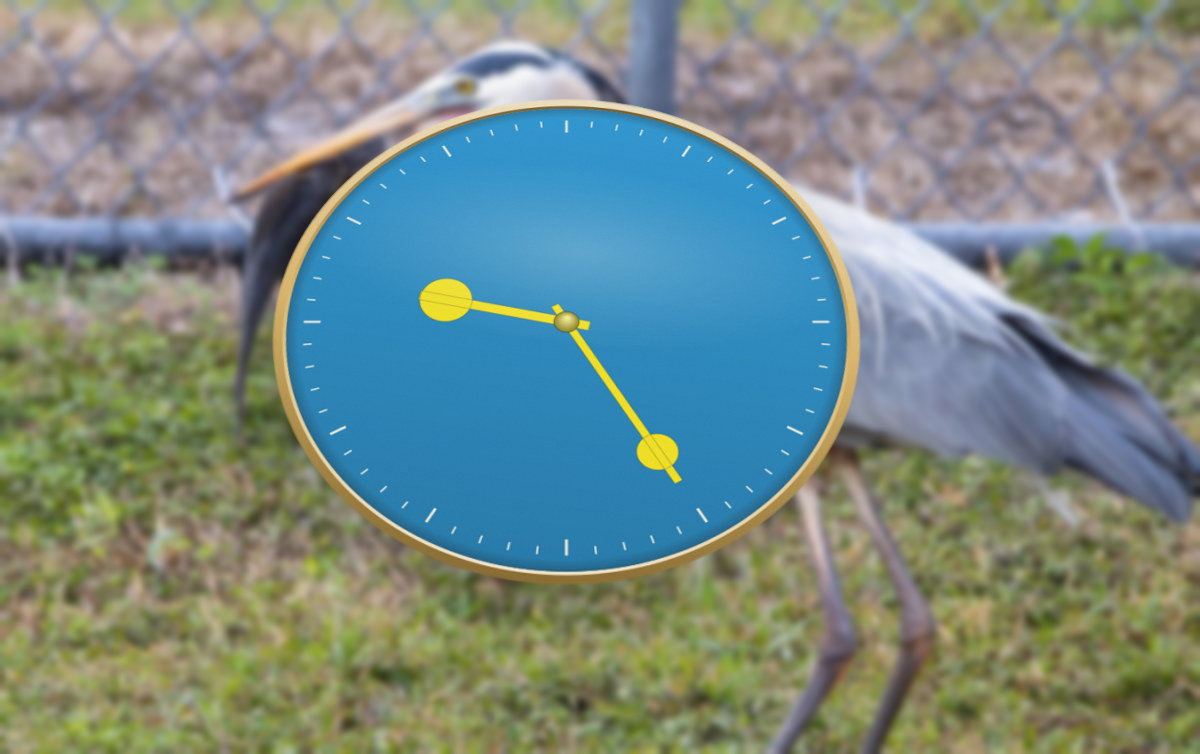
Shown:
9:25
